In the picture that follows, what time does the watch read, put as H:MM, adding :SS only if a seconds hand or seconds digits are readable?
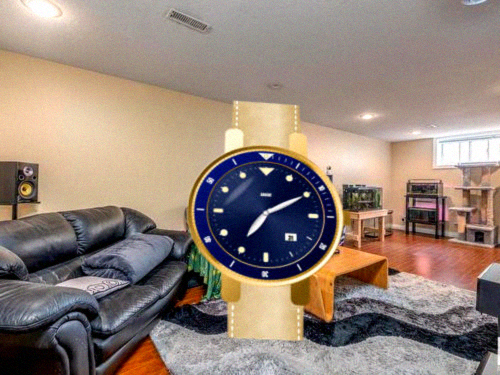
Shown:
7:10
